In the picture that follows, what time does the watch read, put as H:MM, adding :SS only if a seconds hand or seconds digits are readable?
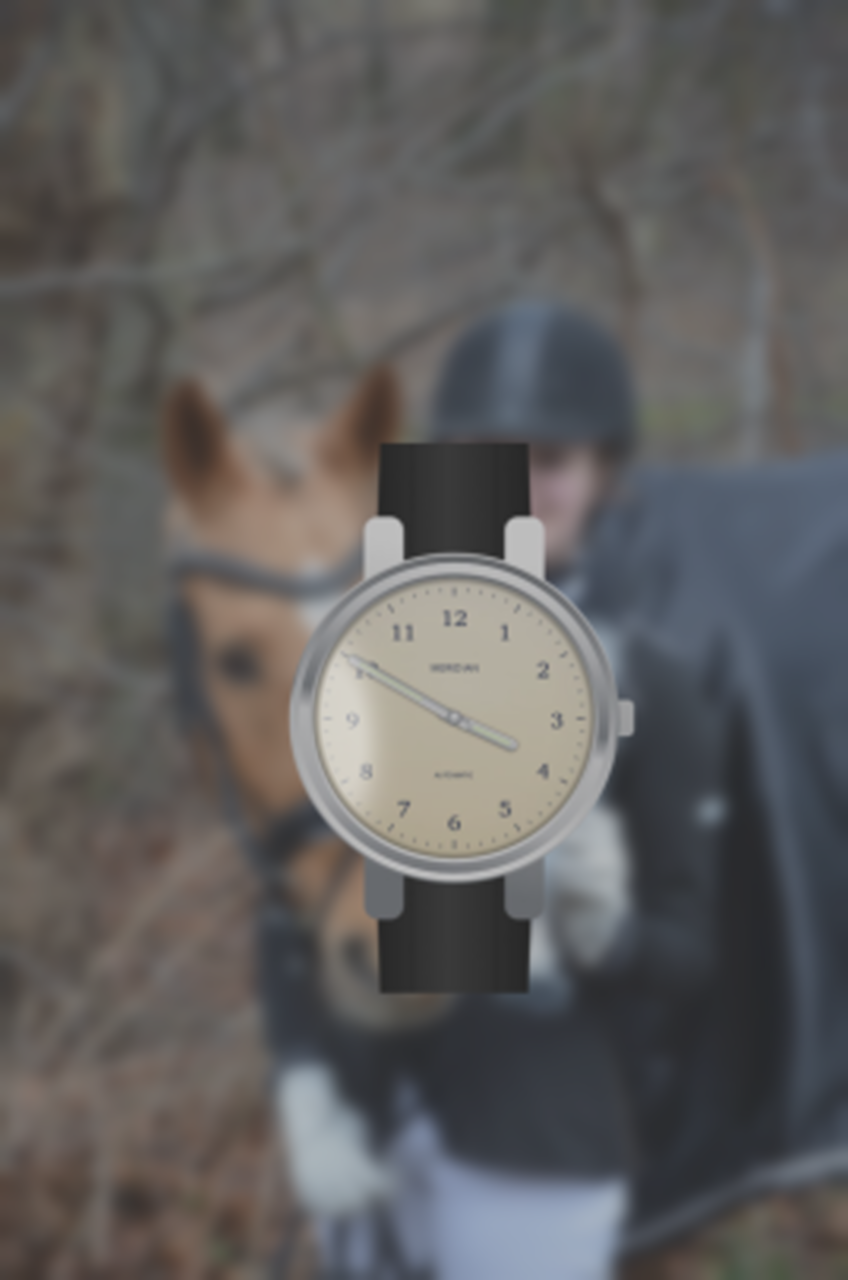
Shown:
3:50
